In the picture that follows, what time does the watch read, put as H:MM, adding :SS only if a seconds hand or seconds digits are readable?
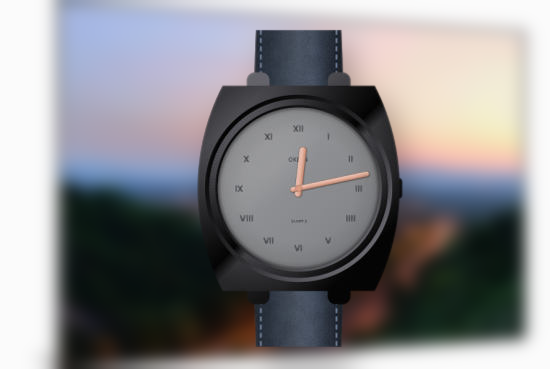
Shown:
12:13
